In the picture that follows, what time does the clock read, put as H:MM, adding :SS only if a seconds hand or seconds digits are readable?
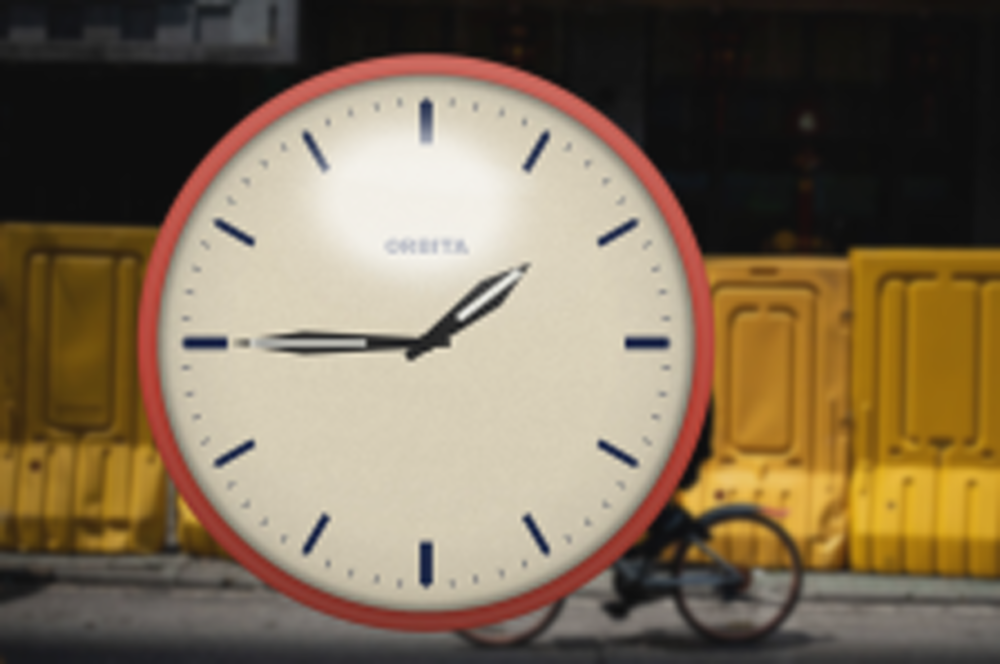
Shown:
1:45
